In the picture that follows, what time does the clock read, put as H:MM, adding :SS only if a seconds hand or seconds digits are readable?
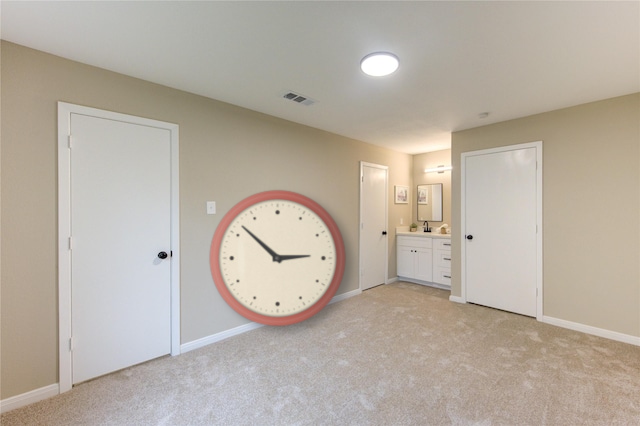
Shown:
2:52
